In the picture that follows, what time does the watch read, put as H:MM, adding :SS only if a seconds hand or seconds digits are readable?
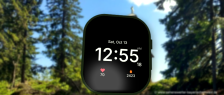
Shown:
12:55
